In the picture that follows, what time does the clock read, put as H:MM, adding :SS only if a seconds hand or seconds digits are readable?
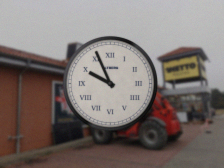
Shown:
9:56
